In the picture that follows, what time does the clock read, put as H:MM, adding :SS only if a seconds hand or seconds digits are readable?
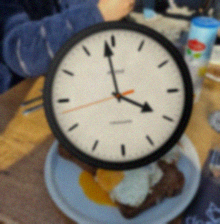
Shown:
3:58:43
